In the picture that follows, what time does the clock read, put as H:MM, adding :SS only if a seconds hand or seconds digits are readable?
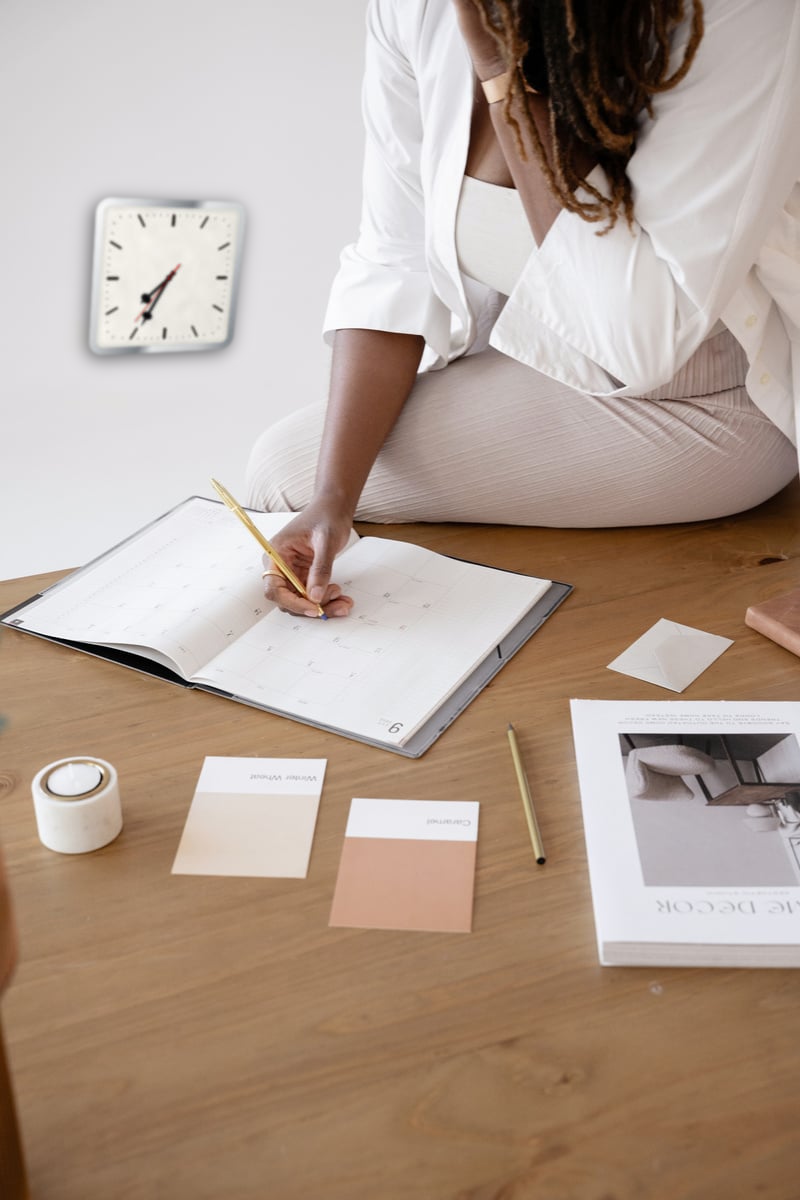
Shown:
7:34:36
